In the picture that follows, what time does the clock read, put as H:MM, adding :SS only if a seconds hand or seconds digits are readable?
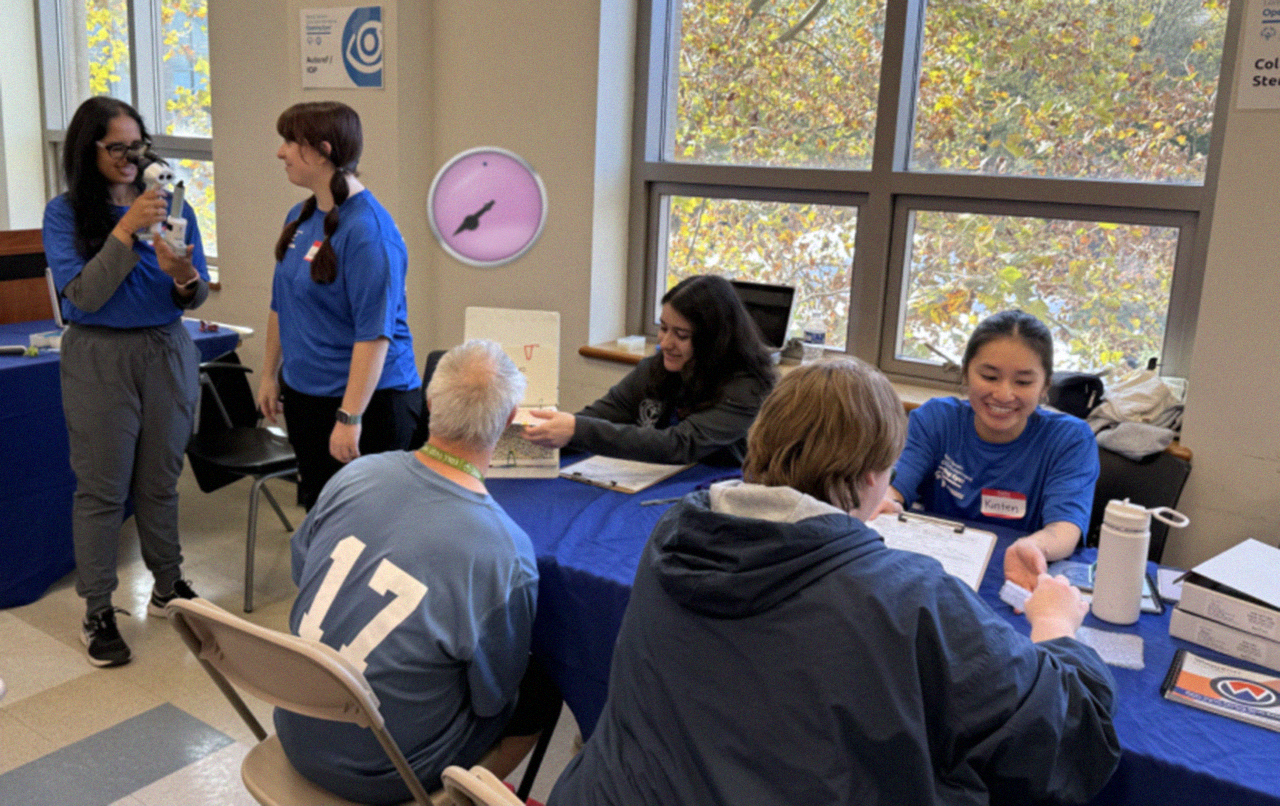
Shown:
7:39
